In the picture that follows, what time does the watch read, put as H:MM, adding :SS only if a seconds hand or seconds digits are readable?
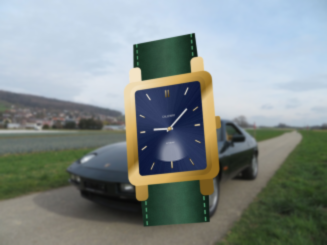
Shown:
9:08
